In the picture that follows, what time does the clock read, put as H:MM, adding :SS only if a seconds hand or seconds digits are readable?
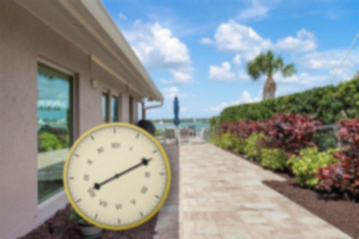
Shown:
8:11
